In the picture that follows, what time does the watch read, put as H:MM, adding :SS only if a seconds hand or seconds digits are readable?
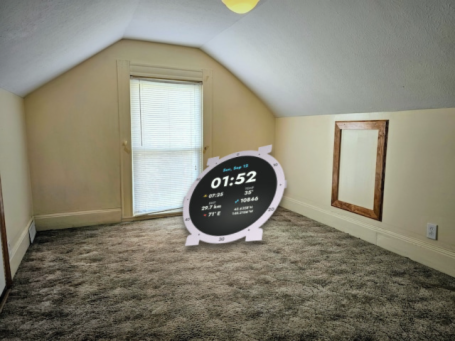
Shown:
1:52
